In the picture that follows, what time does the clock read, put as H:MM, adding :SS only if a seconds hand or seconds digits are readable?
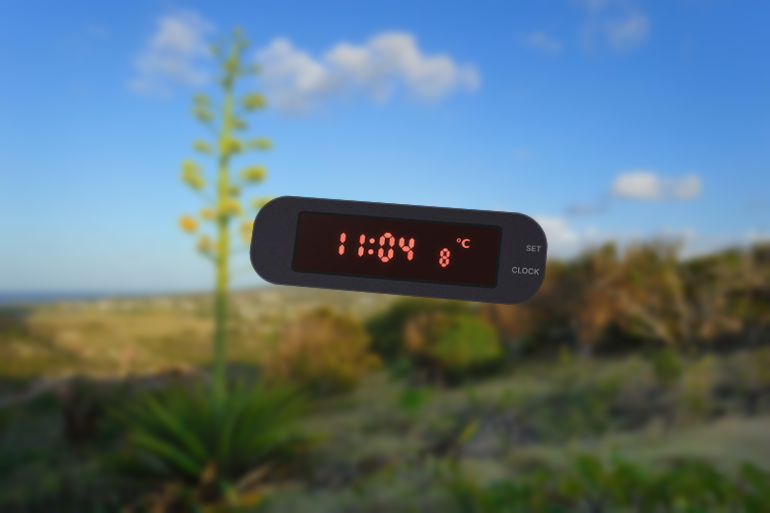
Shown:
11:04
